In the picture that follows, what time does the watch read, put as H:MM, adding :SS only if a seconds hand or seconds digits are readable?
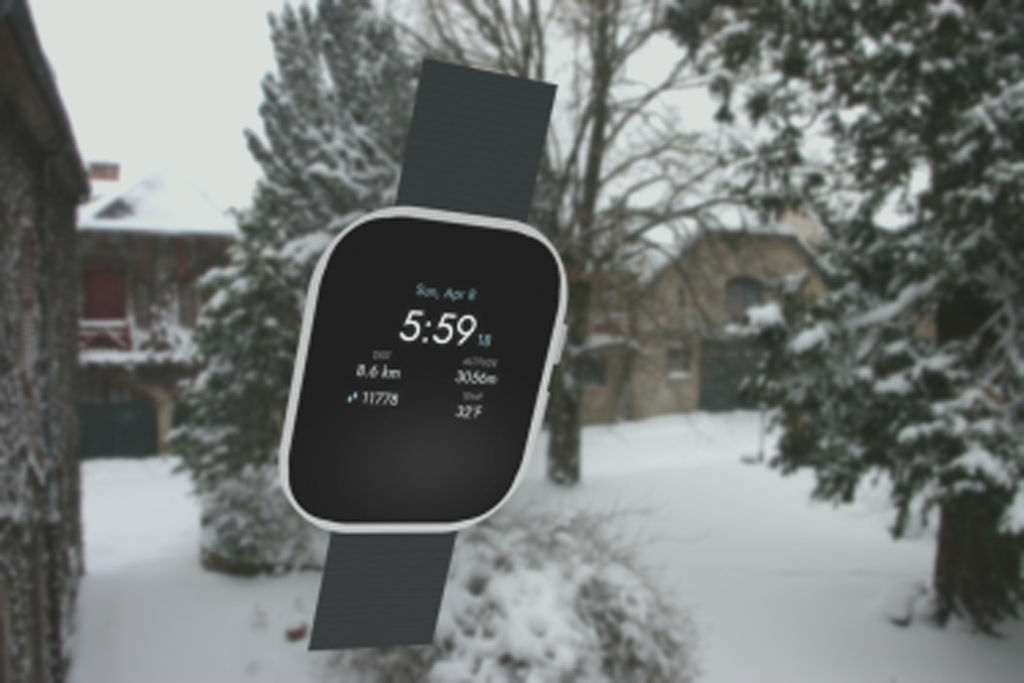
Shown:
5:59
